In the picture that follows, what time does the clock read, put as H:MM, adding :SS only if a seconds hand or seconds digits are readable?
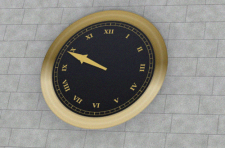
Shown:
9:49
